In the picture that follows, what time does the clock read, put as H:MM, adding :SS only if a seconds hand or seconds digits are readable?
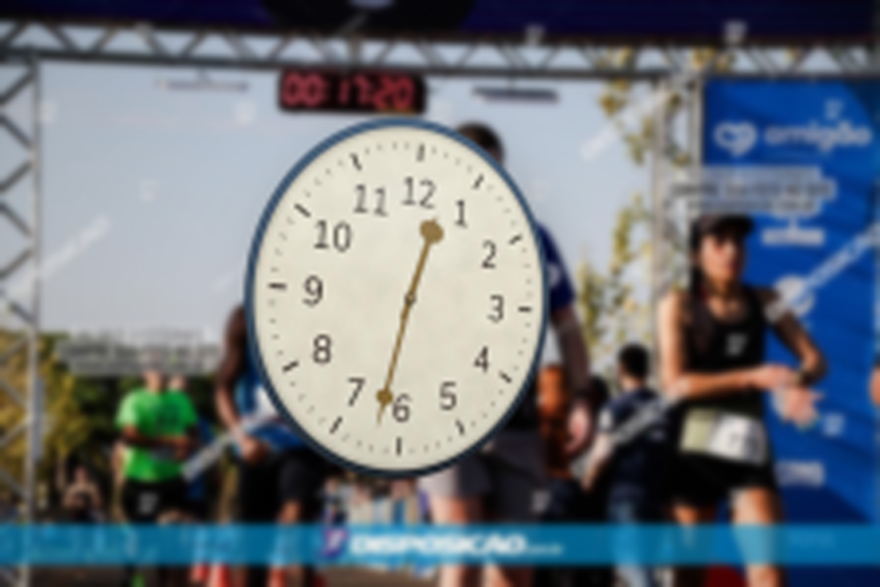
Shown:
12:32
